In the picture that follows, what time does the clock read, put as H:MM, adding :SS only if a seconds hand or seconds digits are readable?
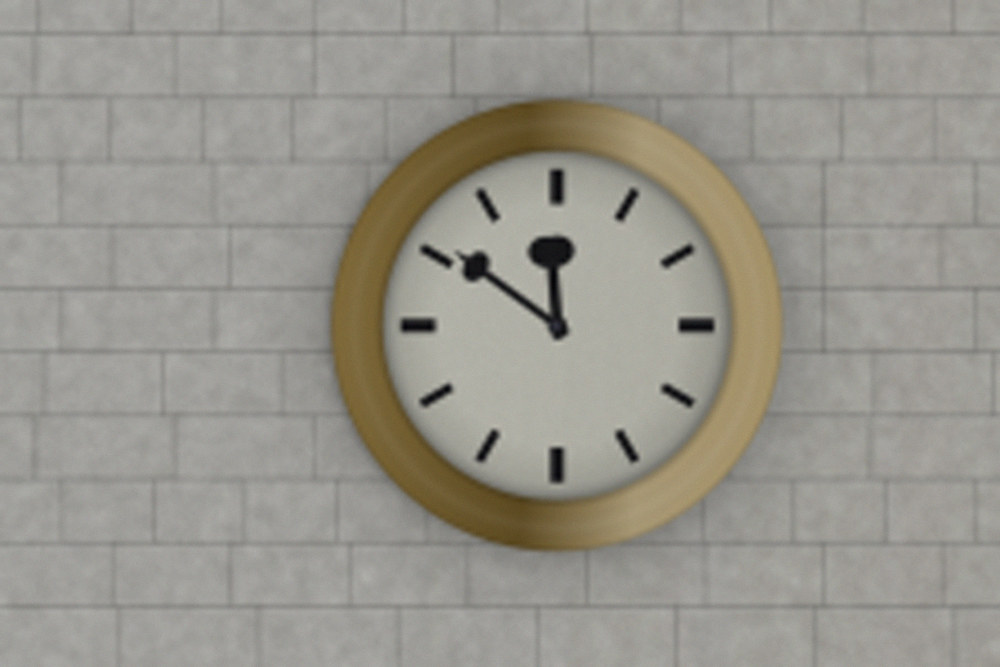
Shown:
11:51
